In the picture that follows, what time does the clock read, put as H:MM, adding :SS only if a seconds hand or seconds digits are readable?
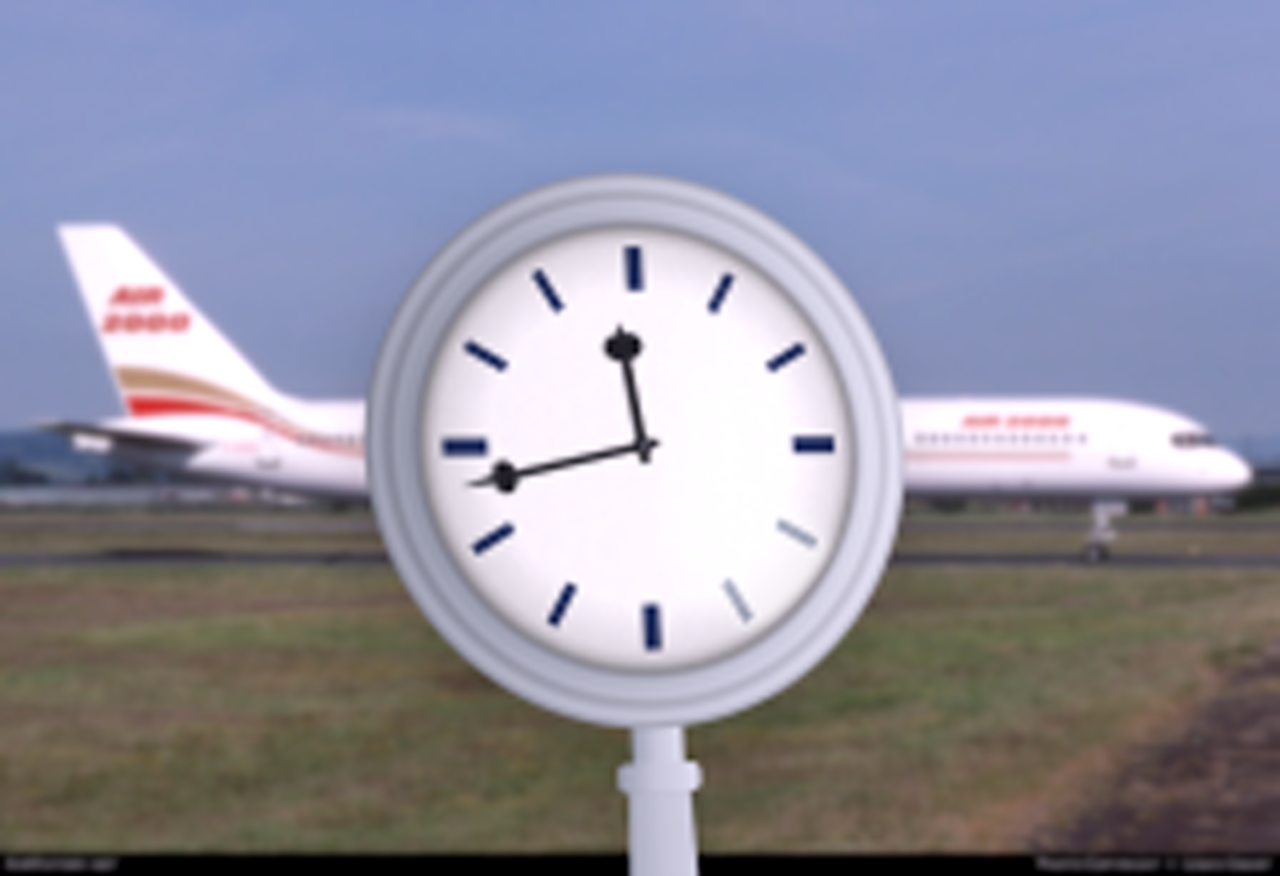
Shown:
11:43
